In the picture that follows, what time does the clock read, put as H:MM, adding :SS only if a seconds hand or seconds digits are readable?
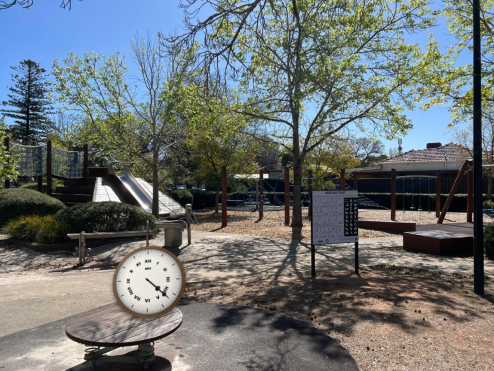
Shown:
4:22
